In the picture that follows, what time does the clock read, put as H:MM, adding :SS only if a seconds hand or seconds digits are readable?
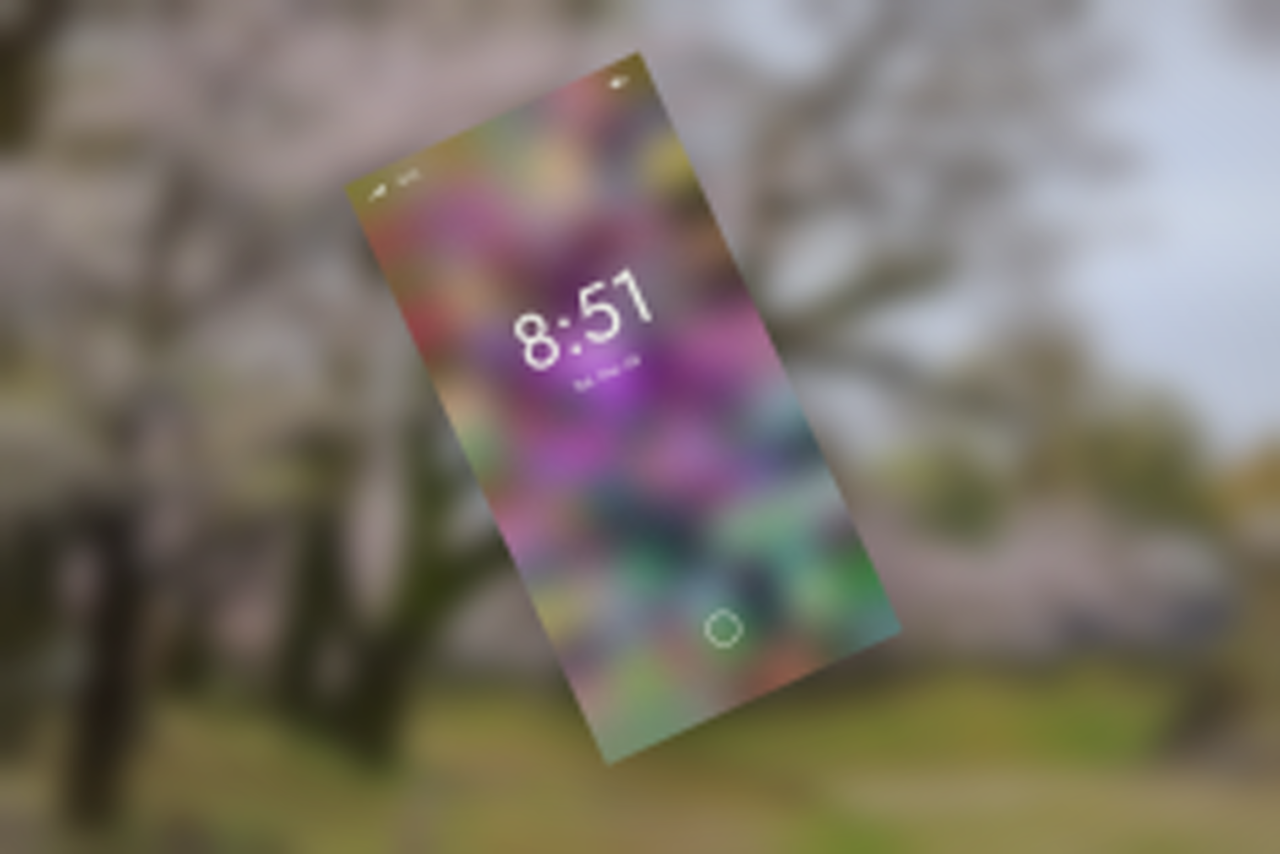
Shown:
8:51
